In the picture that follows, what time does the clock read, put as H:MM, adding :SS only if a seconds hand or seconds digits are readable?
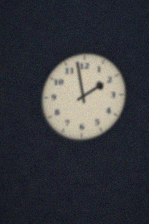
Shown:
1:58
